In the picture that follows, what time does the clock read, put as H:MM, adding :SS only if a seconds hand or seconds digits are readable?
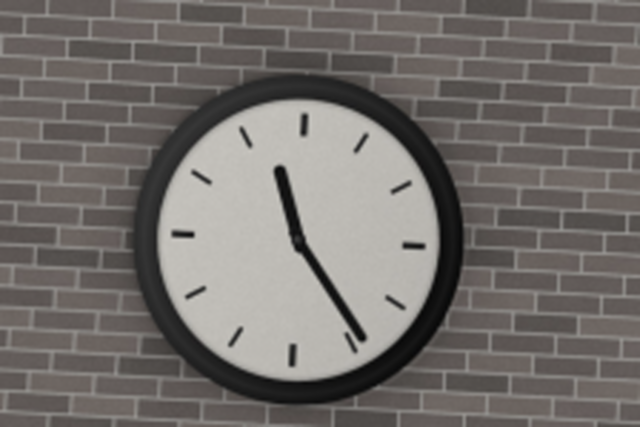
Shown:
11:24
